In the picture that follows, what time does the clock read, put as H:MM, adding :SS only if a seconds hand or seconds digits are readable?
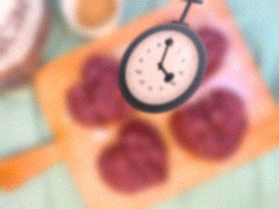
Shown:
3:59
